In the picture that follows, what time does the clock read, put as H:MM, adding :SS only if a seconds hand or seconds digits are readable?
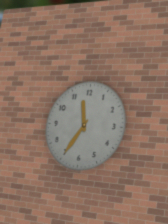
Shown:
11:35
